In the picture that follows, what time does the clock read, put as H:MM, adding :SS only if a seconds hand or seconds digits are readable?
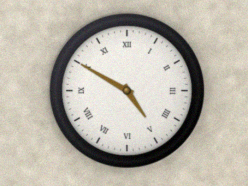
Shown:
4:50
